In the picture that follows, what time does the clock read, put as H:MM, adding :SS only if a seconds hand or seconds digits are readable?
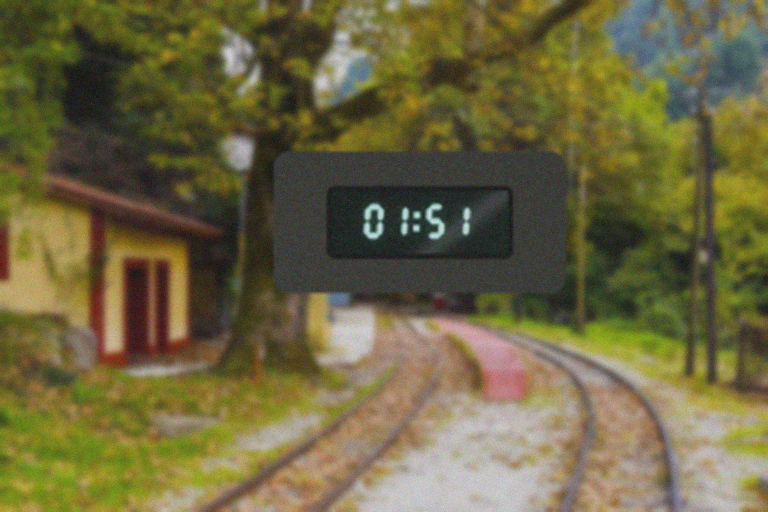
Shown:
1:51
